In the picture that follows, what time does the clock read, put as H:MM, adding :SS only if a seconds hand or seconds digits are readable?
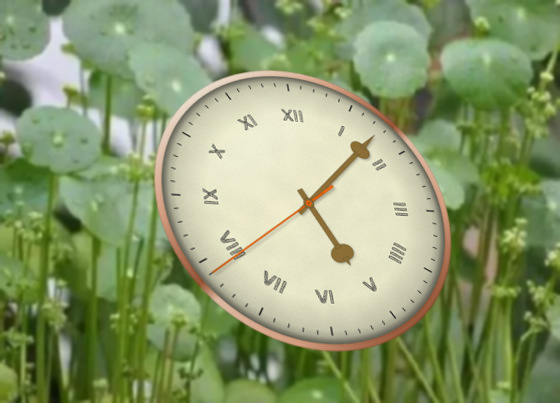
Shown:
5:07:39
